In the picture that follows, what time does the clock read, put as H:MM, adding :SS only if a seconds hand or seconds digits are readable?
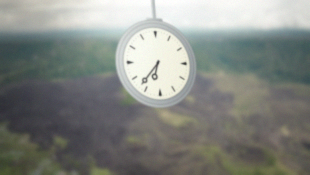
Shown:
6:37
